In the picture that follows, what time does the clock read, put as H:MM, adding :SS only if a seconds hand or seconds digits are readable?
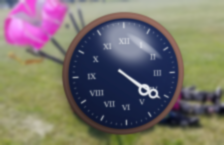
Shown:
4:21
